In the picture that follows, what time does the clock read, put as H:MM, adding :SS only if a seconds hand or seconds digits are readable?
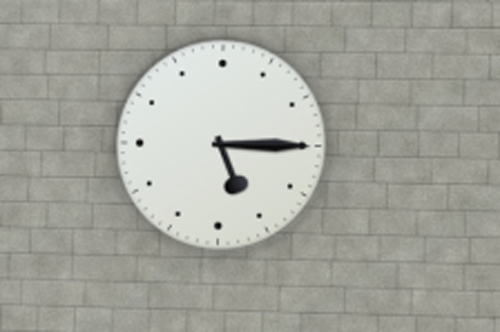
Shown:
5:15
